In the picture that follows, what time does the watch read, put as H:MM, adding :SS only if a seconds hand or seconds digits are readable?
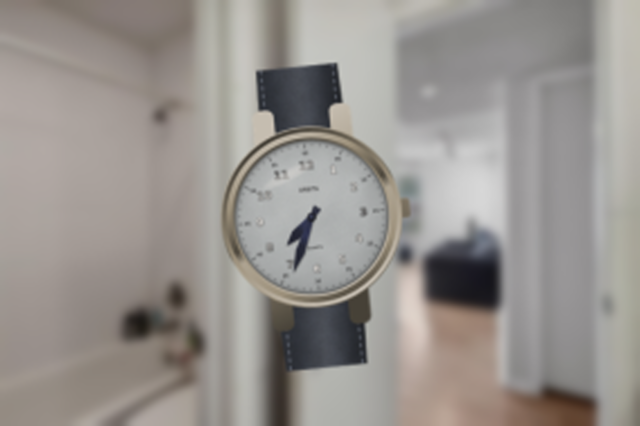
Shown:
7:34
